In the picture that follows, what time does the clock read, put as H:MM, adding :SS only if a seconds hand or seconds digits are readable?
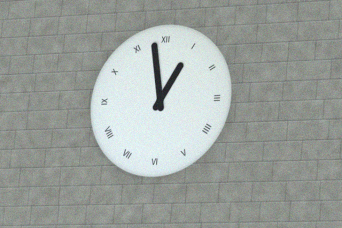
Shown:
12:58
